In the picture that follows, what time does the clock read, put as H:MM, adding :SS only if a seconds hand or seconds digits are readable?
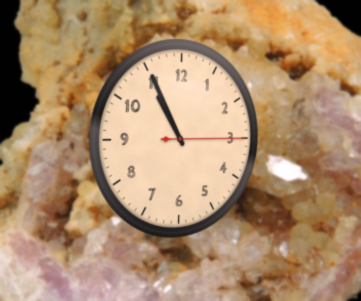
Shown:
10:55:15
